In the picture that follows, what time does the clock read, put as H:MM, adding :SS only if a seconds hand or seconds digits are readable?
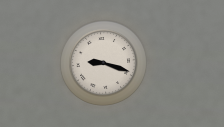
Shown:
9:19
